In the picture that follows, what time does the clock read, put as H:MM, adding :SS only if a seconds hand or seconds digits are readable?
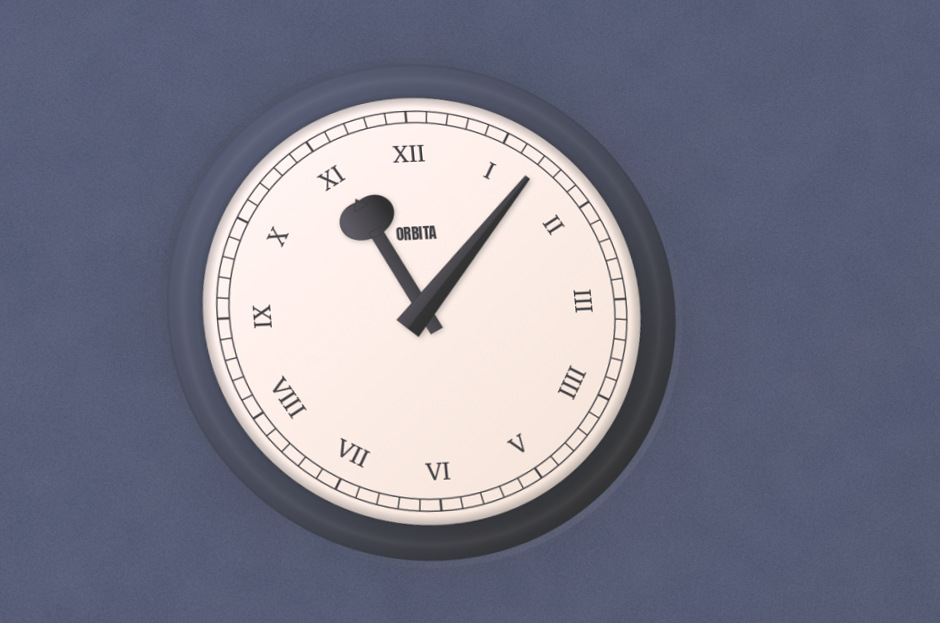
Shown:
11:07
